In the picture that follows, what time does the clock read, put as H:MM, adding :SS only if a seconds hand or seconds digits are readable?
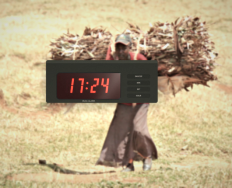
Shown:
17:24
